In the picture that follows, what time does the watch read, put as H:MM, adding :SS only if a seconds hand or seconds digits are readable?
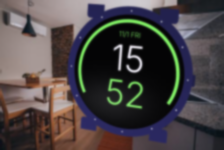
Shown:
15:52
